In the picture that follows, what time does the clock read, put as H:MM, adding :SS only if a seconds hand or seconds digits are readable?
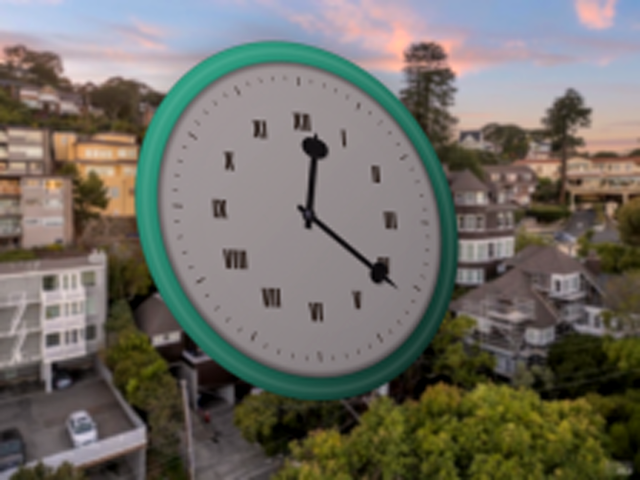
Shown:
12:21
